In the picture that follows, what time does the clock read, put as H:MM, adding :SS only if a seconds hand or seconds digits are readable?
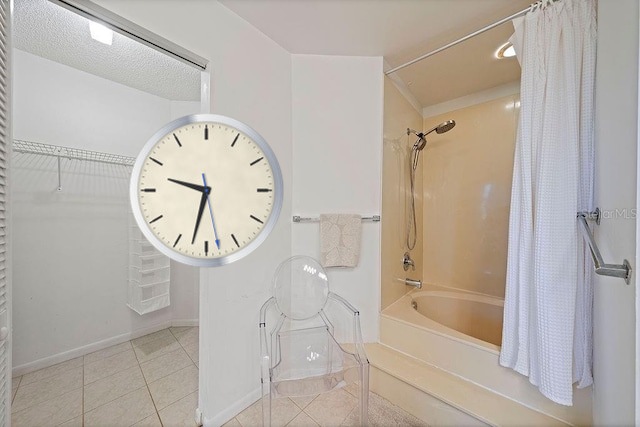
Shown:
9:32:28
